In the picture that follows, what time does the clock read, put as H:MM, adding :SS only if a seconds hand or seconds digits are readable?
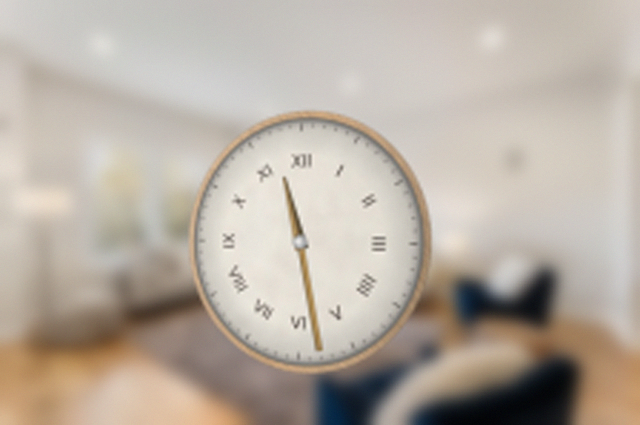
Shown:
11:28
